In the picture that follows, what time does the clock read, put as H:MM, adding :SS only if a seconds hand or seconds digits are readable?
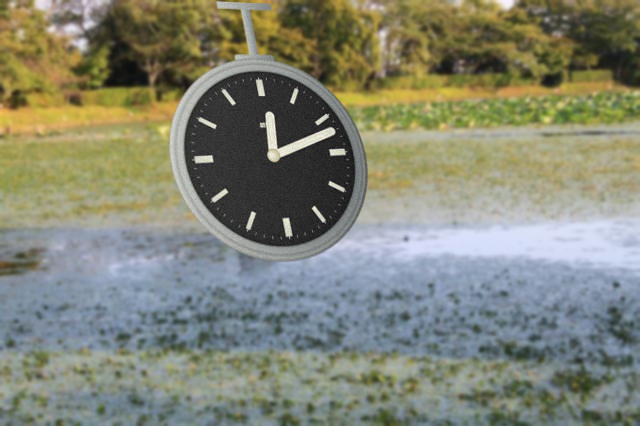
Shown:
12:12
